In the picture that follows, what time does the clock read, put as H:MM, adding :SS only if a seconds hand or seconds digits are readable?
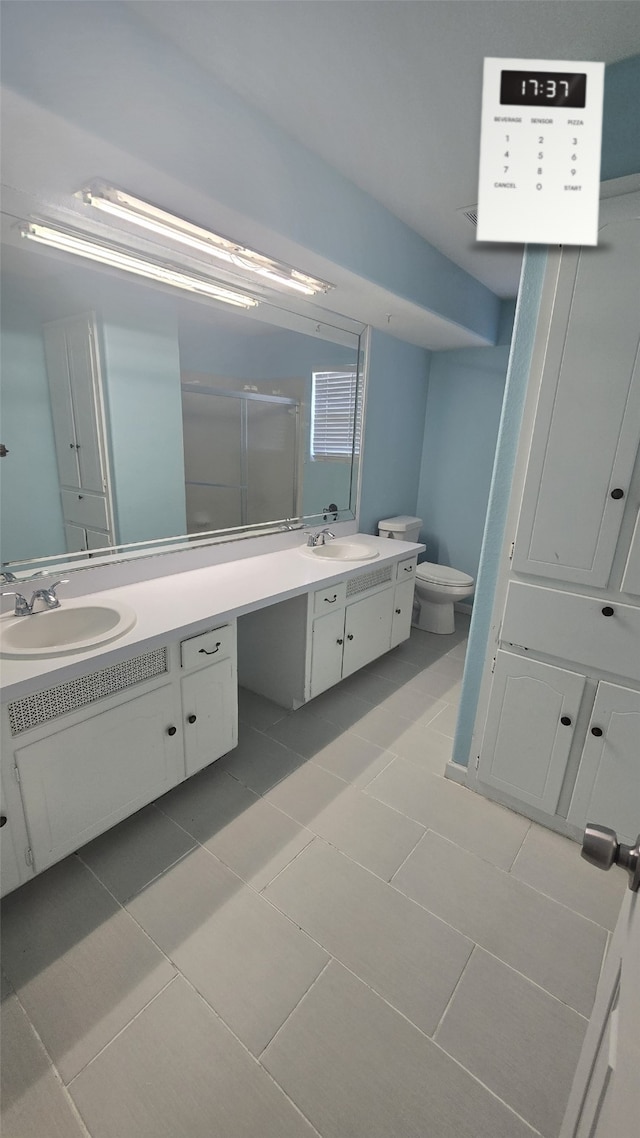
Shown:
17:37
